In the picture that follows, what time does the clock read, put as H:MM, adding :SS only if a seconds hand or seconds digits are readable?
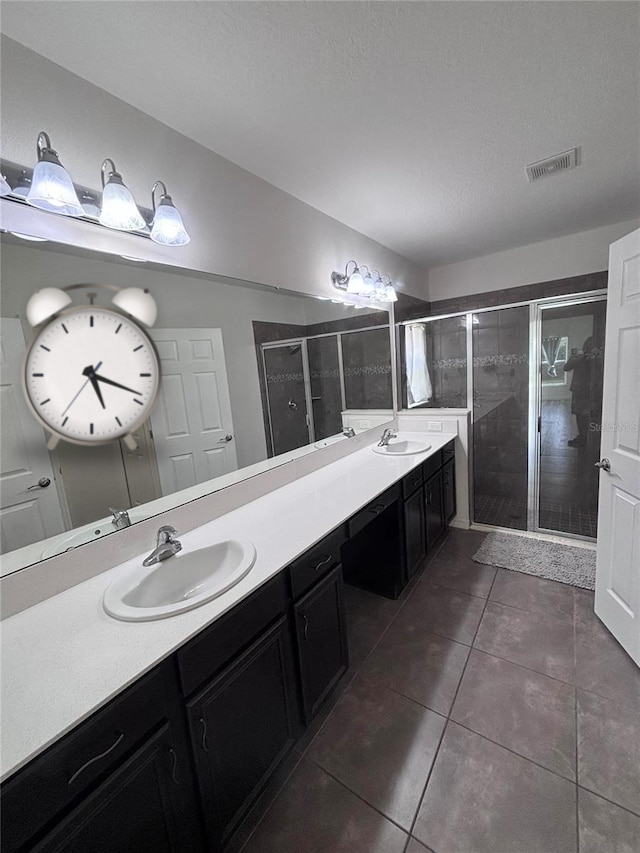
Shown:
5:18:36
